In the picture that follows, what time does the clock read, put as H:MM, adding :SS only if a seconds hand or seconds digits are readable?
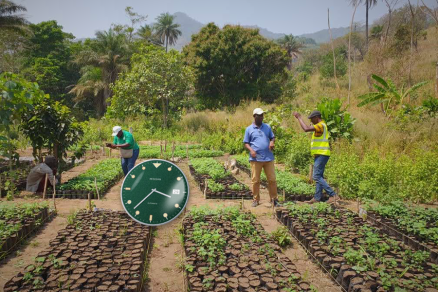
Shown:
3:37
